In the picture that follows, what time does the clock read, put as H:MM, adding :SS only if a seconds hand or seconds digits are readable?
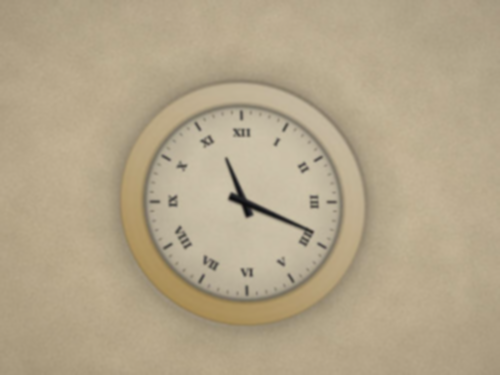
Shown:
11:19
